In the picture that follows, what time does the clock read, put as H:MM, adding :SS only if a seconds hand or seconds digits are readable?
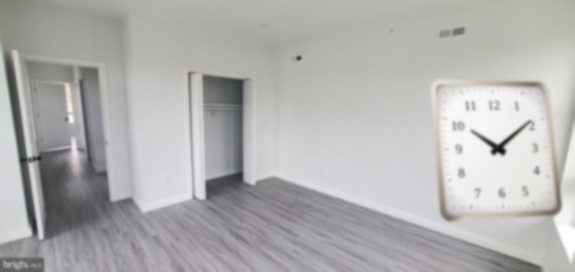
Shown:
10:09
